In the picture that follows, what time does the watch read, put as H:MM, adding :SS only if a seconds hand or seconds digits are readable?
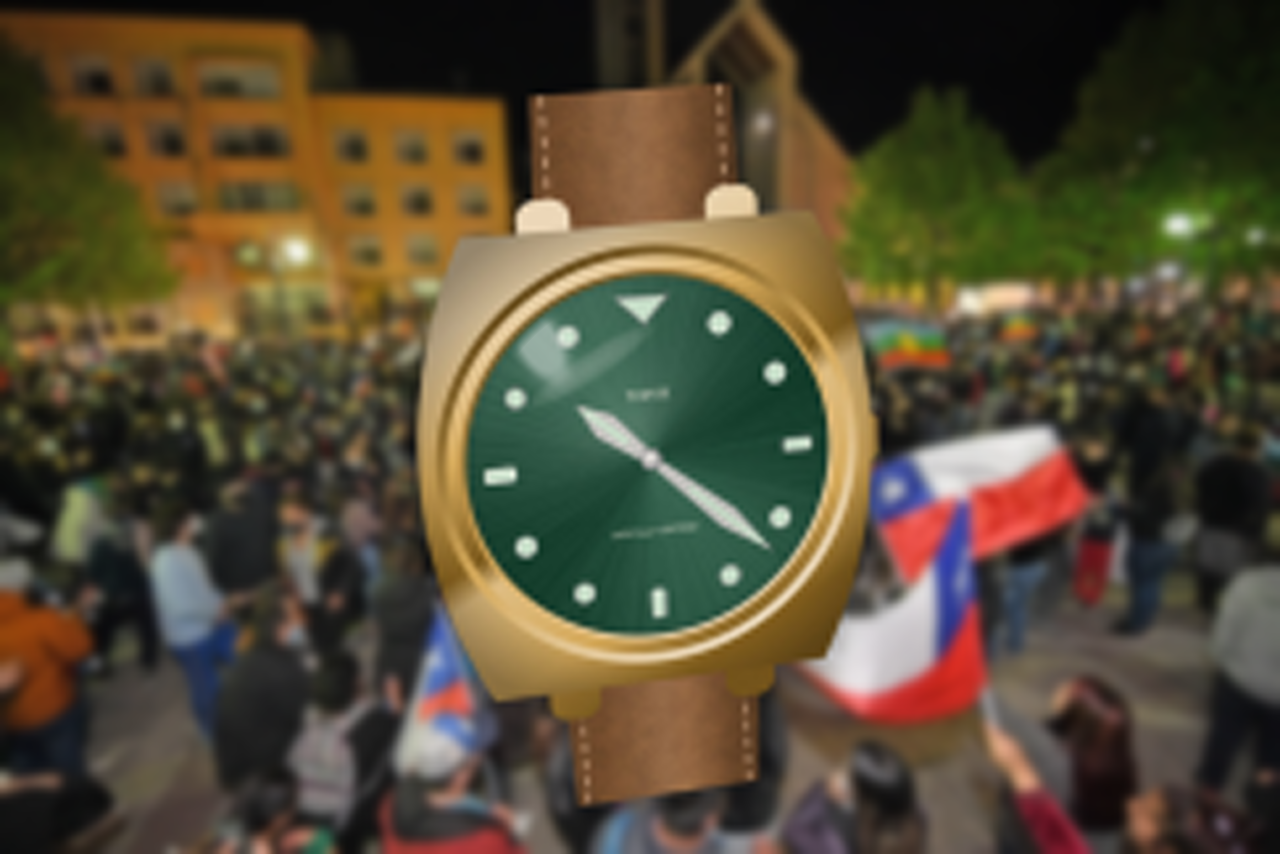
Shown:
10:22
